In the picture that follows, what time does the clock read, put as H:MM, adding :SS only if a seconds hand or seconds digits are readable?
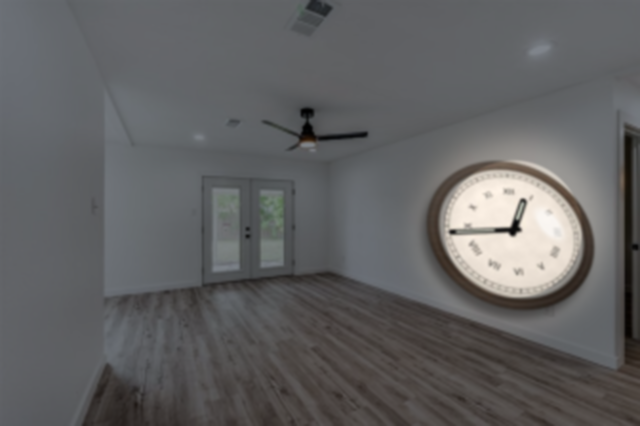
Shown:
12:44
